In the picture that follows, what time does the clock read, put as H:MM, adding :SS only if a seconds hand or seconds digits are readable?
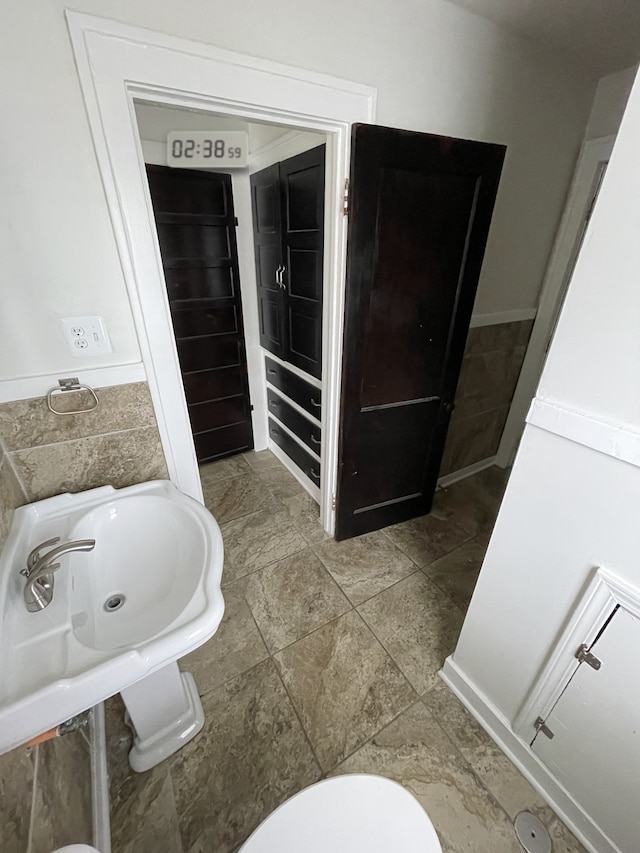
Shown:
2:38:59
